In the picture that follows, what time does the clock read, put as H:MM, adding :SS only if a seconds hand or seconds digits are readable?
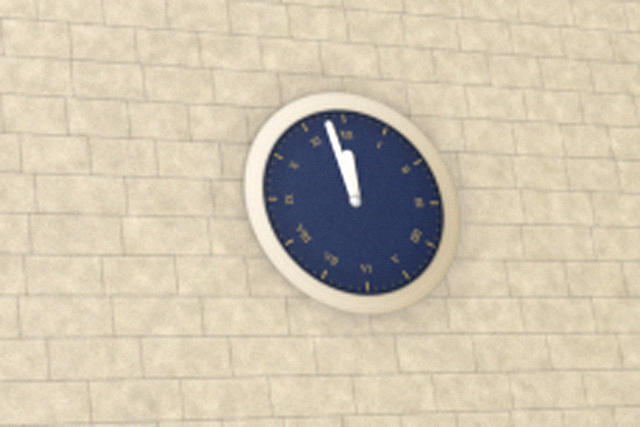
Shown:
11:58
